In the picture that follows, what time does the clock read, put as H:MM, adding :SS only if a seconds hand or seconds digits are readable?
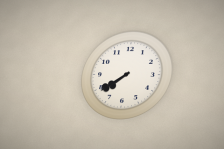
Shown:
7:39
